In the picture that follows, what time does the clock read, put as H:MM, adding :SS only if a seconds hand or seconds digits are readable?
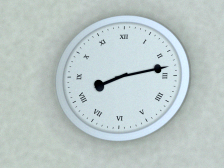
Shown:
8:13
